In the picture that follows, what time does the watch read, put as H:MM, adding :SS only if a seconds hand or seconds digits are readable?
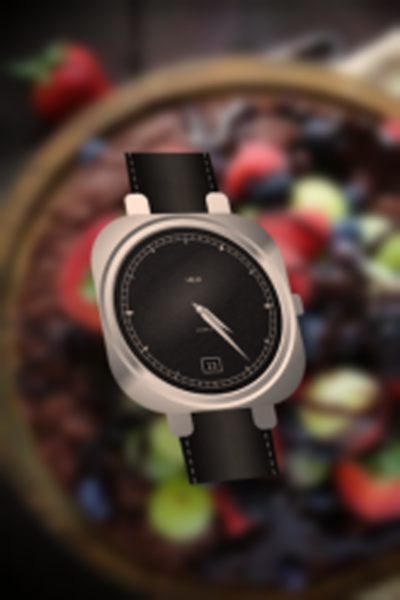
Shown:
4:24
